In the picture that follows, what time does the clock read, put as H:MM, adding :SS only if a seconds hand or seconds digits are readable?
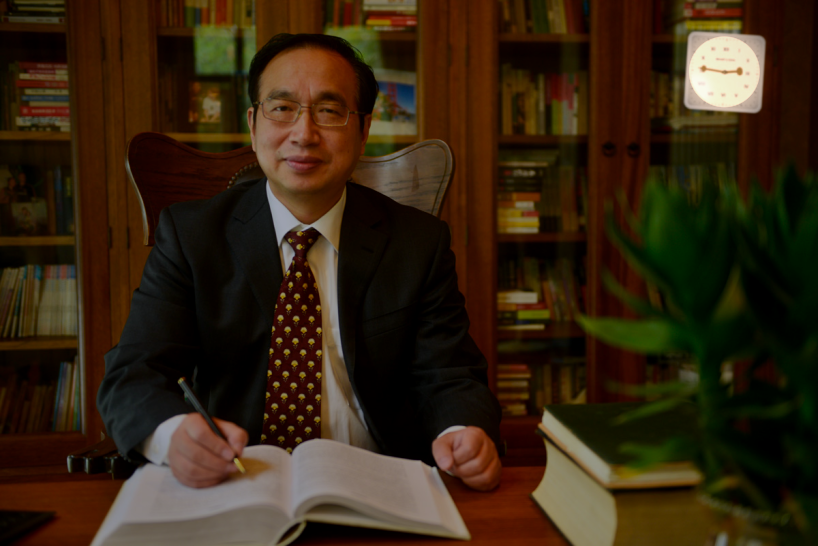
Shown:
2:46
